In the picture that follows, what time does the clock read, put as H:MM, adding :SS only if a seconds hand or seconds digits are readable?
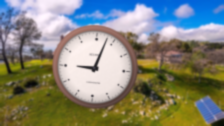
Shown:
9:03
